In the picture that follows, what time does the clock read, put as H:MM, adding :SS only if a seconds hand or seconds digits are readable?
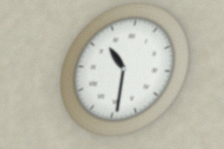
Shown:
10:29
